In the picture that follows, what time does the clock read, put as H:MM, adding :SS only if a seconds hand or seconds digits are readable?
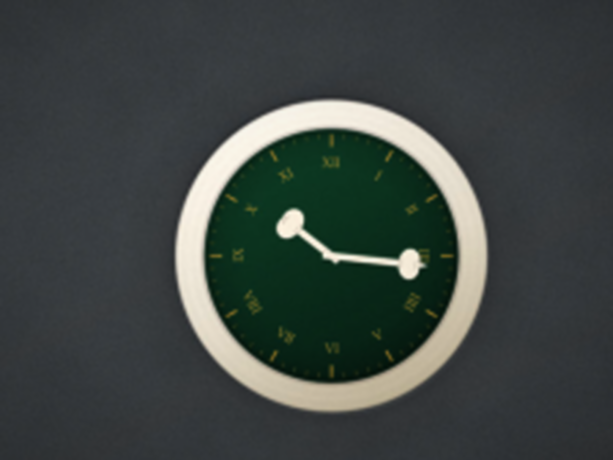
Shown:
10:16
